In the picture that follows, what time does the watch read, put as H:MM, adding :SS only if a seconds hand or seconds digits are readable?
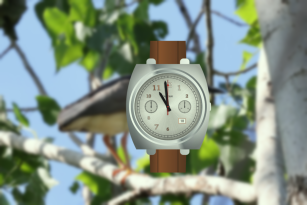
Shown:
10:59
